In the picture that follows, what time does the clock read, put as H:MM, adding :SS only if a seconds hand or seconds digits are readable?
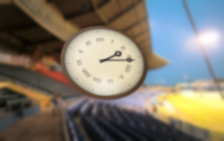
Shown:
2:16
